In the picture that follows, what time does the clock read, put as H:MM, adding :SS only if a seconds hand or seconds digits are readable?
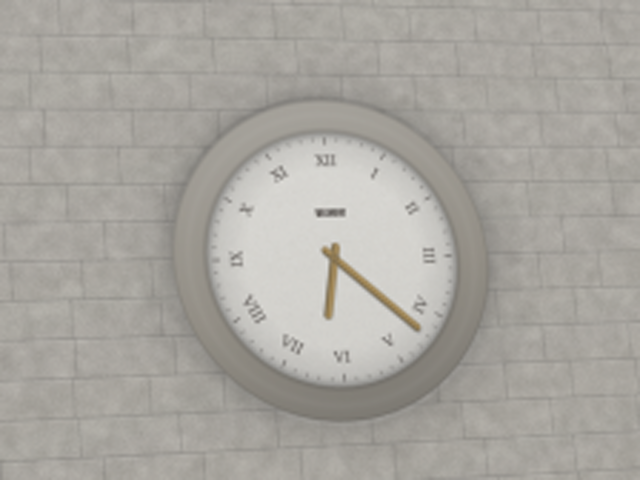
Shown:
6:22
